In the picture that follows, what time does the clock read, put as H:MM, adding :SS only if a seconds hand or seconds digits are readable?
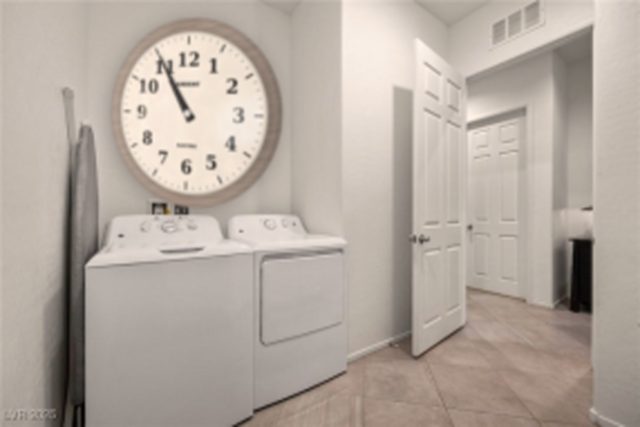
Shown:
10:55
